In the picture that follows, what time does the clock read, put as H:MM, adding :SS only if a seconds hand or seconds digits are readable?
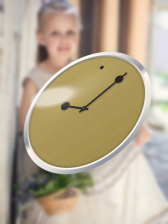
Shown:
9:06
